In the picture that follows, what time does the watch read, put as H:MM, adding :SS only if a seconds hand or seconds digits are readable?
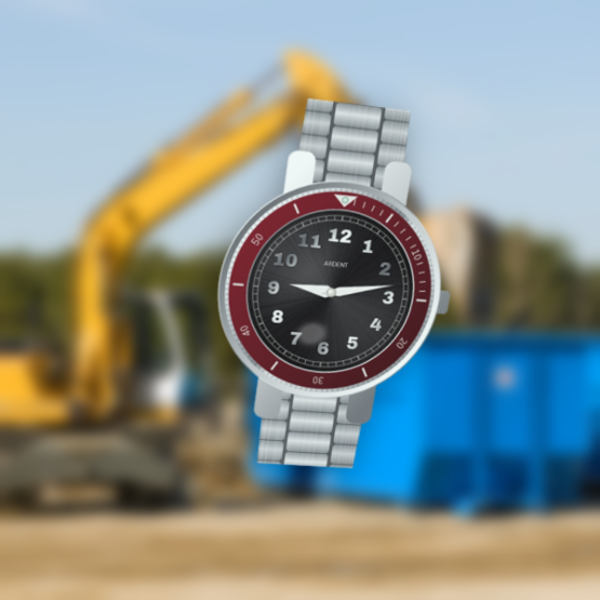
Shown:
9:13
